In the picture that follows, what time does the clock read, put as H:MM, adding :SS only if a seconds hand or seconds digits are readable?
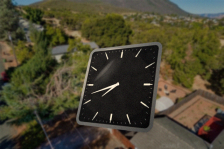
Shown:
7:42
